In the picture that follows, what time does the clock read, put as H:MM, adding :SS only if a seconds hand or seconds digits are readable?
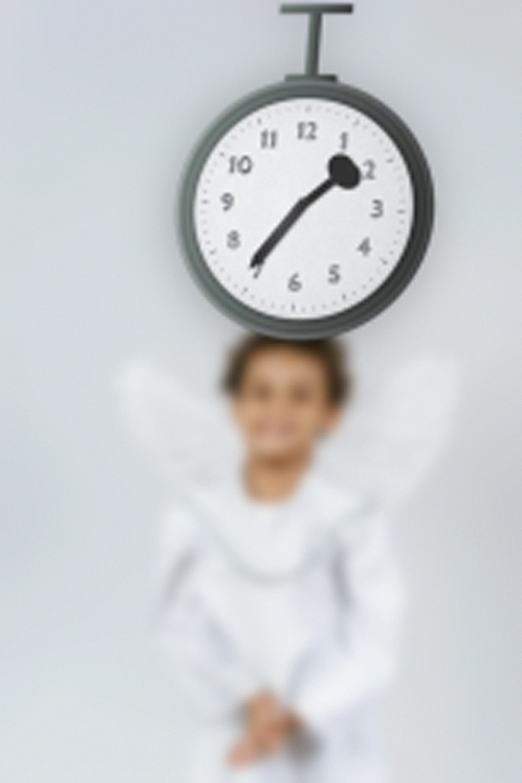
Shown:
1:36
